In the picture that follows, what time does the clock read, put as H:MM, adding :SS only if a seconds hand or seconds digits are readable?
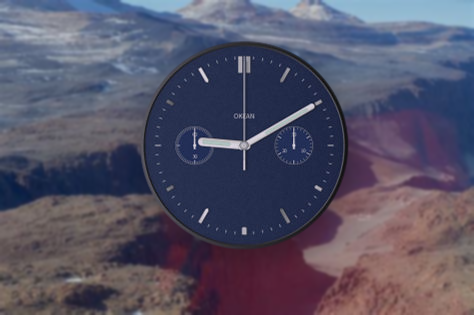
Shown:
9:10
